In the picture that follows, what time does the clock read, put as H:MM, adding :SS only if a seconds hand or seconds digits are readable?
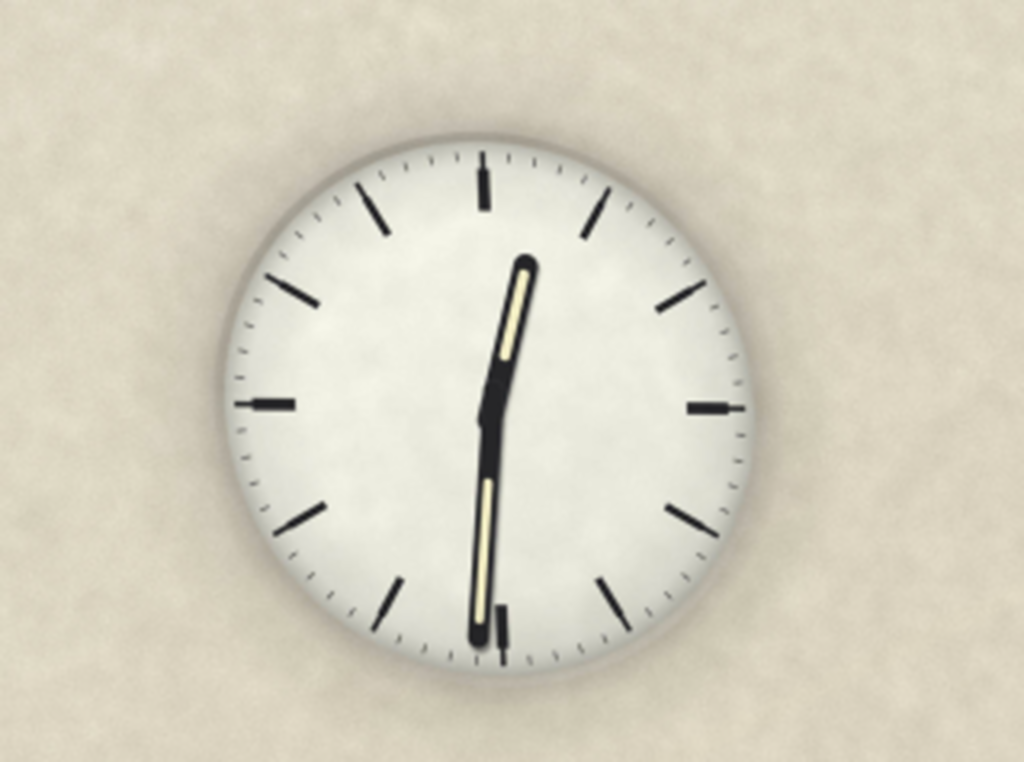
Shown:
12:31
